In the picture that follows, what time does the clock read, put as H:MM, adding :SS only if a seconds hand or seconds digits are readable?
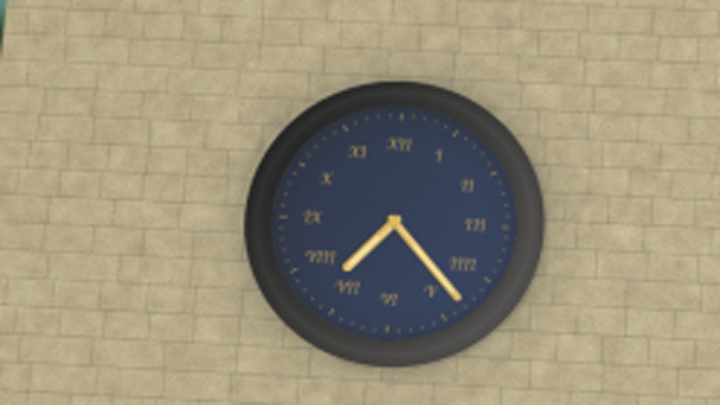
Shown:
7:23
